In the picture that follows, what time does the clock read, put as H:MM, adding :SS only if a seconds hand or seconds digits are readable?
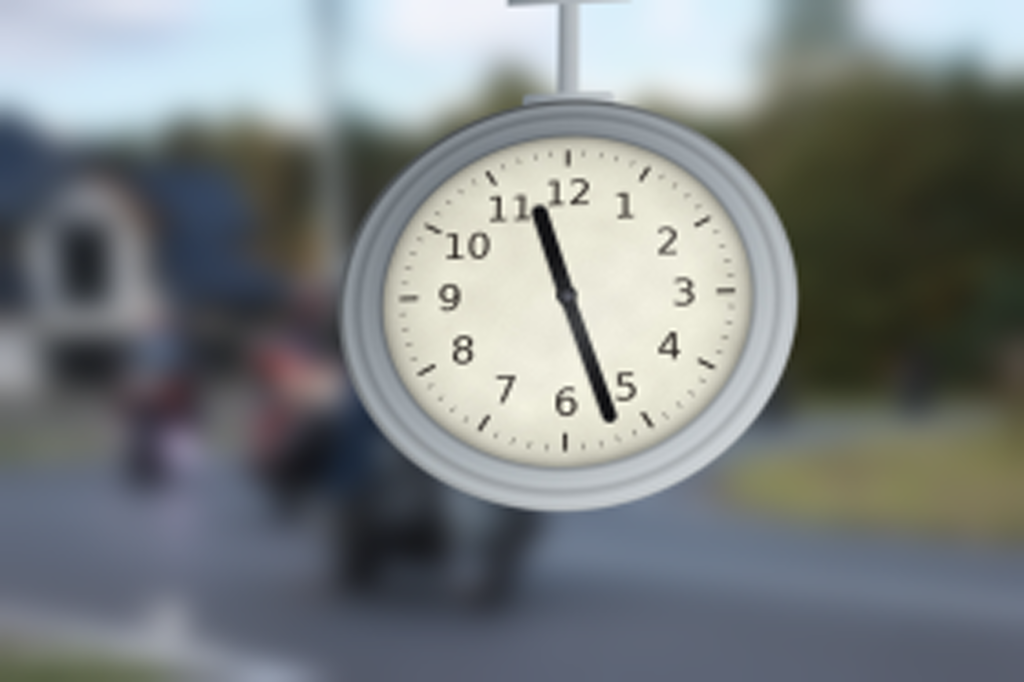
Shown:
11:27
